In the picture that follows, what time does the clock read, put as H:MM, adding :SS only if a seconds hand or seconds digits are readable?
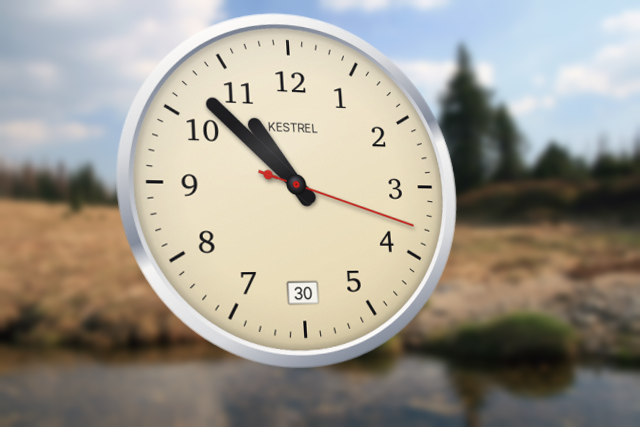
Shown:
10:52:18
